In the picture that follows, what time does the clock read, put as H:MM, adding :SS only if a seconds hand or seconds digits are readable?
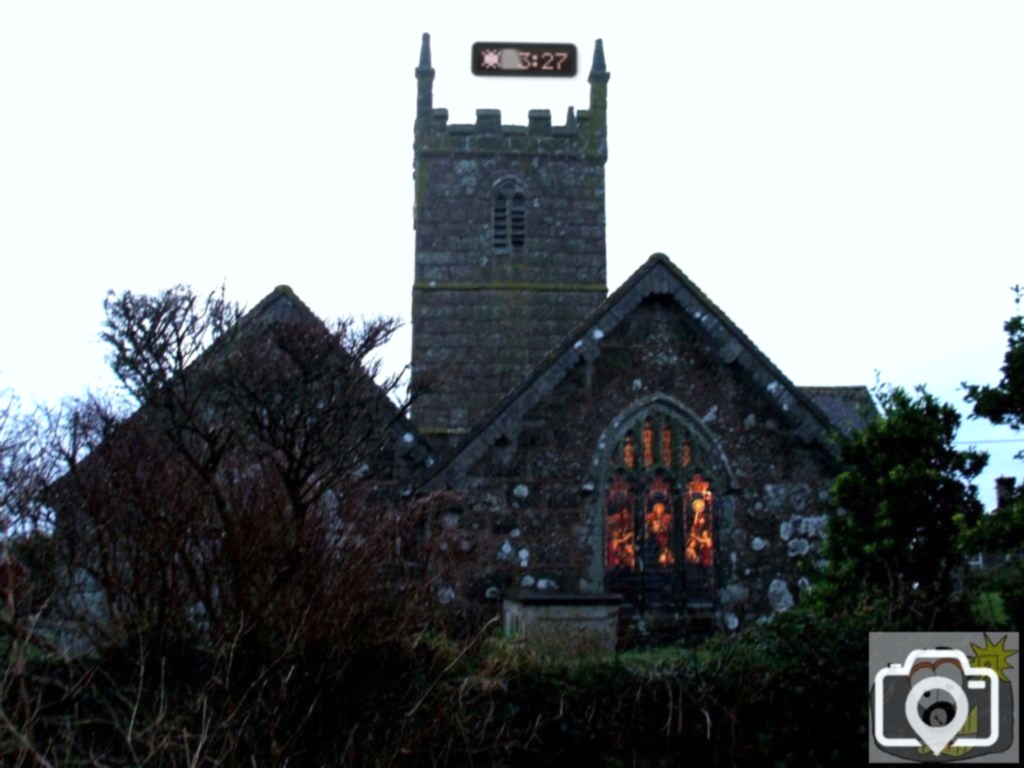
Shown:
3:27
